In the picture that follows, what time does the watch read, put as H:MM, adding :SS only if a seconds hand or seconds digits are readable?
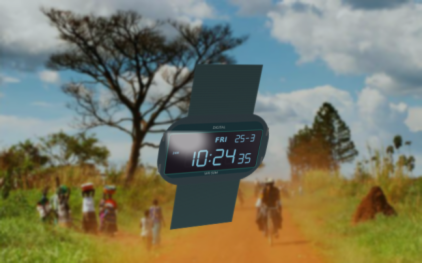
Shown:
10:24:35
